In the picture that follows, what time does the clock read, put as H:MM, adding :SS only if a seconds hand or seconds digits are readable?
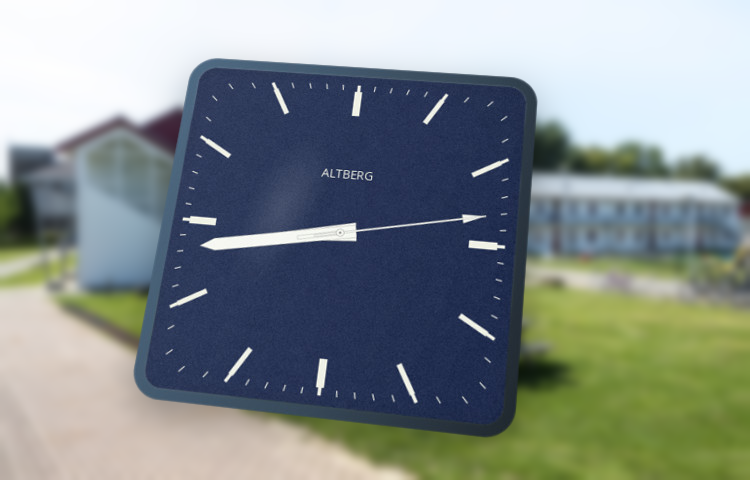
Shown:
8:43:13
